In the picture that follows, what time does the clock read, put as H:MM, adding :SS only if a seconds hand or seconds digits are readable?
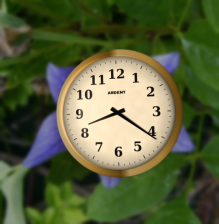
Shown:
8:21
